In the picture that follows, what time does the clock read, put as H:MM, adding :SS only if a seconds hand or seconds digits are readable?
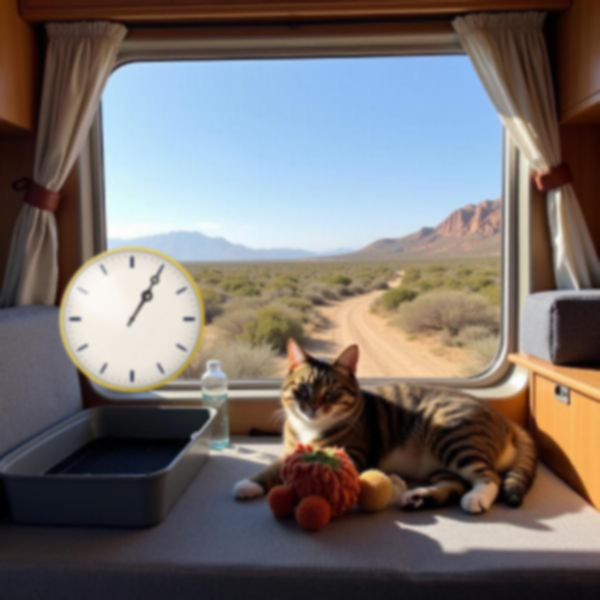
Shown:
1:05
